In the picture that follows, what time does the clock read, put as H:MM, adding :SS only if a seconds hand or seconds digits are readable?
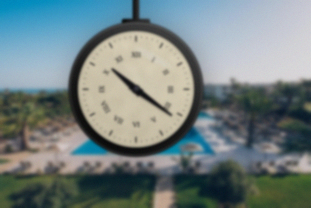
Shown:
10:21
